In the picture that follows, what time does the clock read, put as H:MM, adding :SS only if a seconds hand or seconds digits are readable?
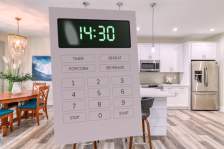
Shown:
14:30
